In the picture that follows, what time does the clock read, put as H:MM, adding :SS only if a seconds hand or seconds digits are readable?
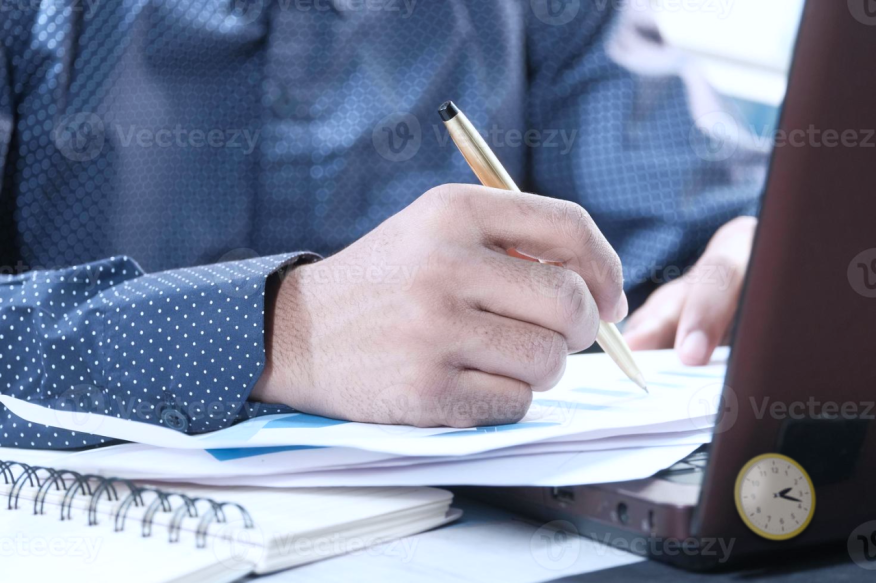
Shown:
2:18
